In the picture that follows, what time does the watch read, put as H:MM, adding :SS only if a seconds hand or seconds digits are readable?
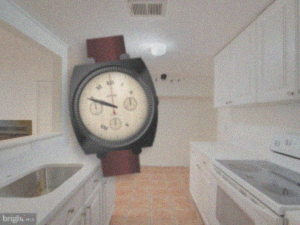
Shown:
9:49
